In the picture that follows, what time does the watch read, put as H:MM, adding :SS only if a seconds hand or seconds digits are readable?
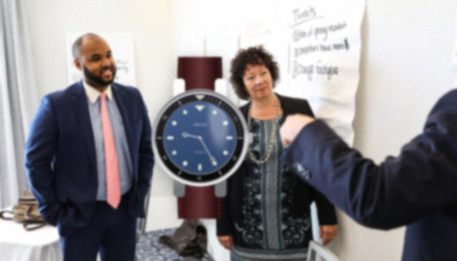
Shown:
9:25
